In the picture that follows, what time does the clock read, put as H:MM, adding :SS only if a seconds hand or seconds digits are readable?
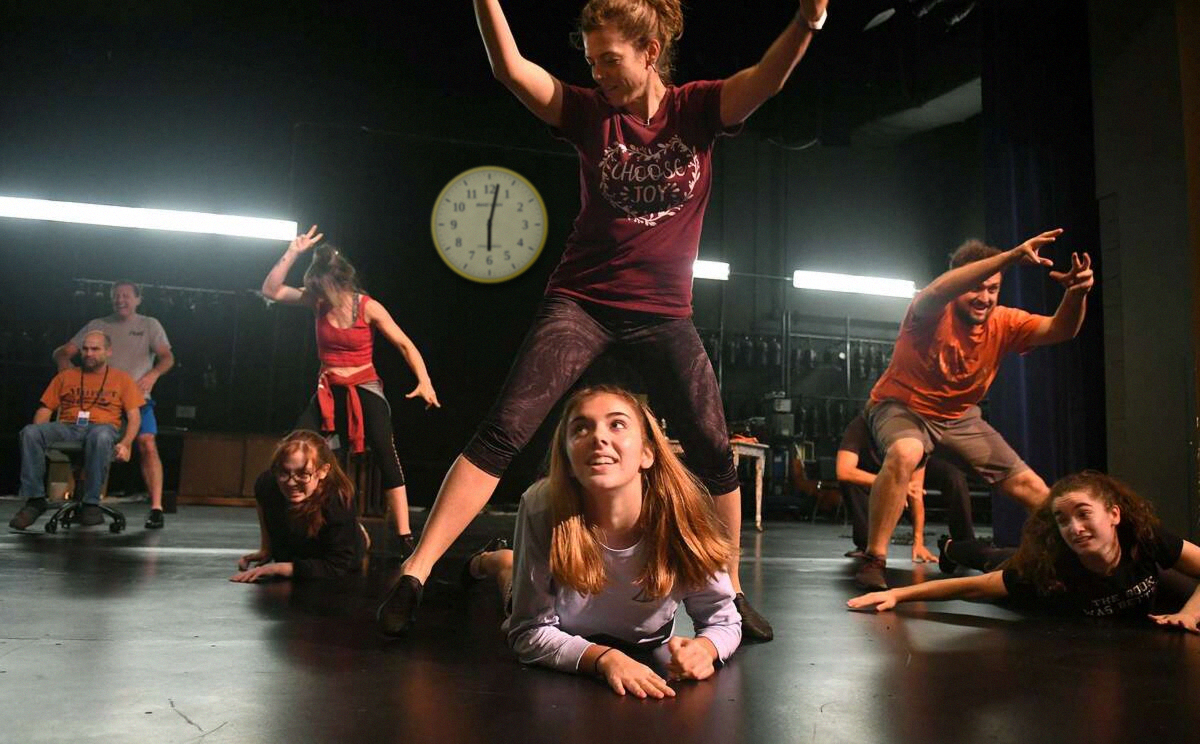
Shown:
6:02
